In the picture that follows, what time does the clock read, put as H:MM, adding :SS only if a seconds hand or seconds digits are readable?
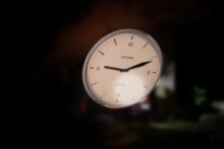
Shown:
9:11
